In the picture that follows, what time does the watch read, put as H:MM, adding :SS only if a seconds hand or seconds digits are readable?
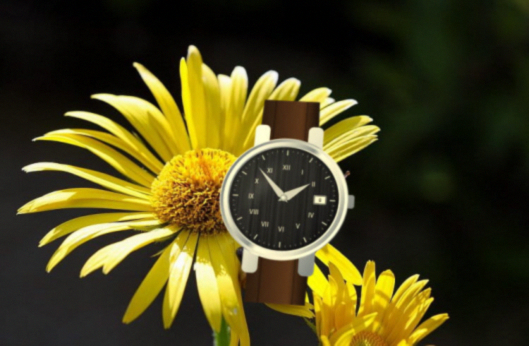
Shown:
1:53
